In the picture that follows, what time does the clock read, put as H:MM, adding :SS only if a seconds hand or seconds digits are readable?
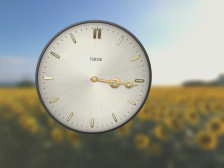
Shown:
3:16
